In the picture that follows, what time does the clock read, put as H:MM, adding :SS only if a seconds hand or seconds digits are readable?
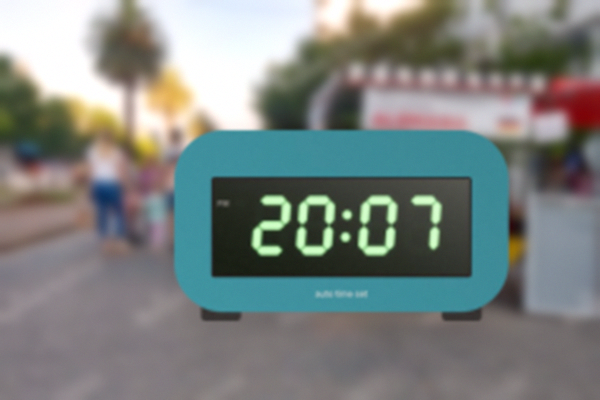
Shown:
20:07
